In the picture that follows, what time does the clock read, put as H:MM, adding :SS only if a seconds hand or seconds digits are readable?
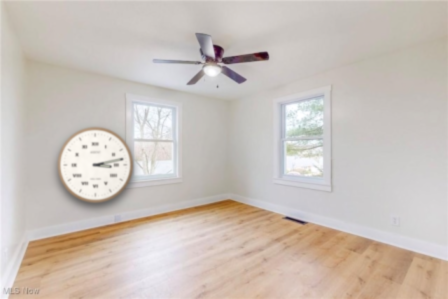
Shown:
3:13
